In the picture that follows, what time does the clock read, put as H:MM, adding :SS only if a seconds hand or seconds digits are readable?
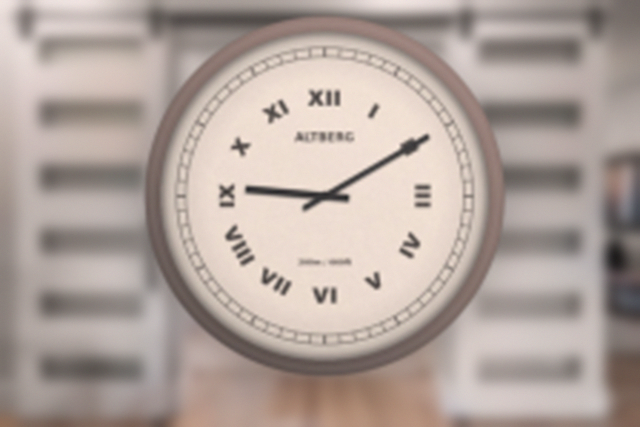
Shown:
9:10
